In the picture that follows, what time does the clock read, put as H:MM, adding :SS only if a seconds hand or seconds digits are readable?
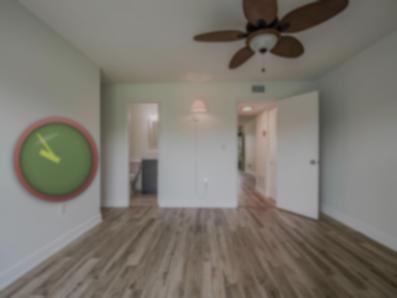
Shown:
9:54
